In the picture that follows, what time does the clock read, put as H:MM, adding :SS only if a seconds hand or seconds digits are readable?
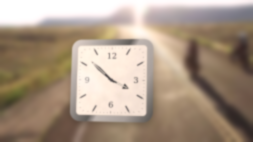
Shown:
3:52
